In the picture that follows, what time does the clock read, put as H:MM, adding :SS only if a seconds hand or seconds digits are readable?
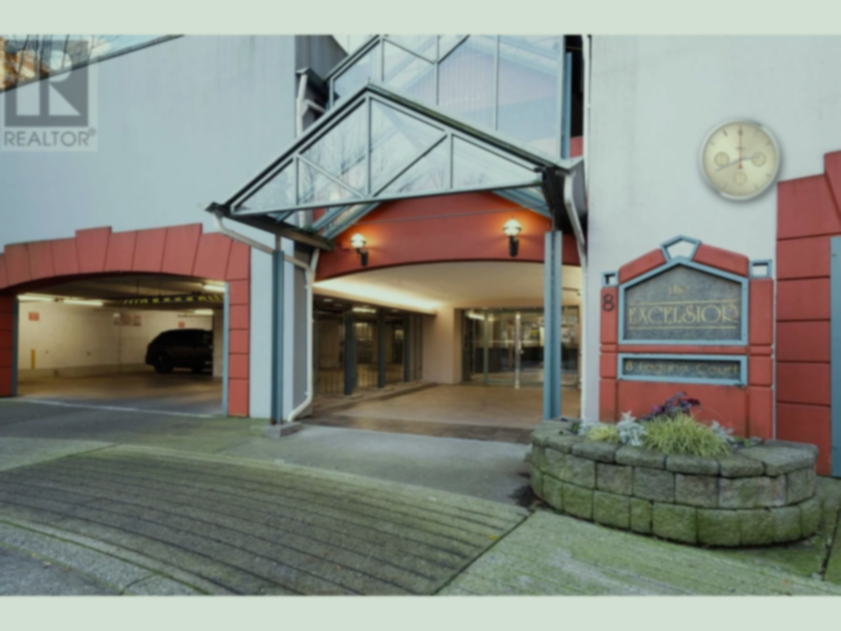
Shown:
2:41
